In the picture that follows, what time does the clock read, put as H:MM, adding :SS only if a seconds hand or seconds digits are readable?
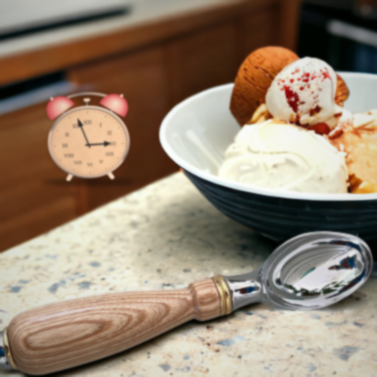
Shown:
2:57
